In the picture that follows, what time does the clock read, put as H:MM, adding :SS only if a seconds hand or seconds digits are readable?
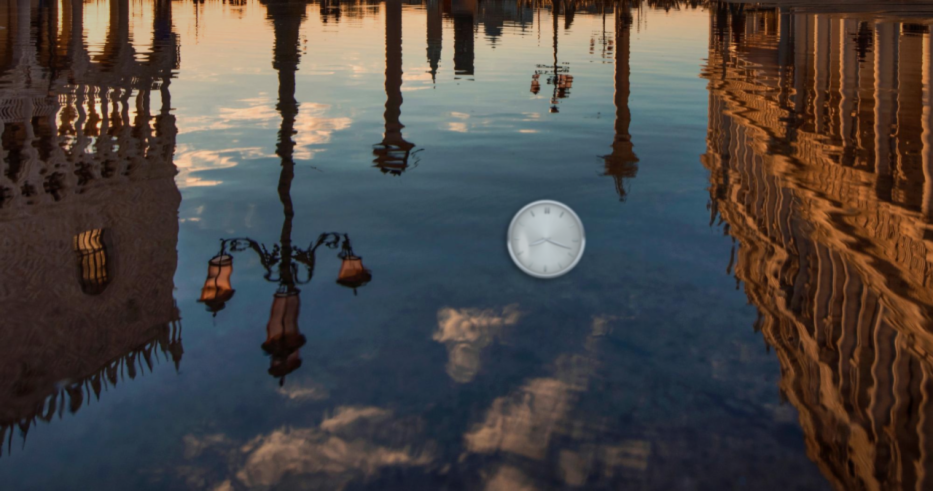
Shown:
8:18
